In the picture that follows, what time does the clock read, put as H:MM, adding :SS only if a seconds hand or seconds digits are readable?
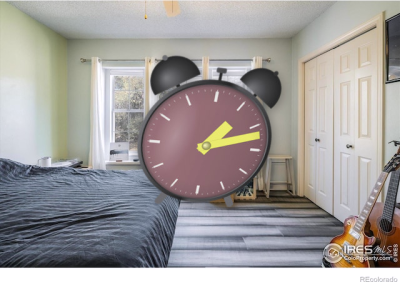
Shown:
1:12
